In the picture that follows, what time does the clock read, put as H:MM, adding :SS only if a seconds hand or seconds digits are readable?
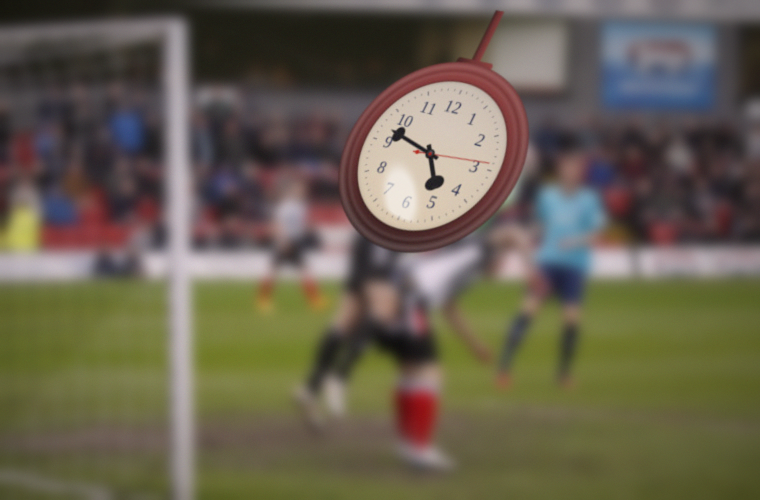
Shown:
4:47:14
